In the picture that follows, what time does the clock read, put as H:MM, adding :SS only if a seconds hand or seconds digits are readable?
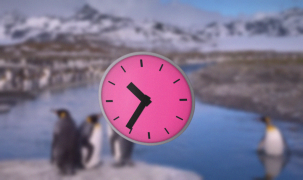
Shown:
10:36
